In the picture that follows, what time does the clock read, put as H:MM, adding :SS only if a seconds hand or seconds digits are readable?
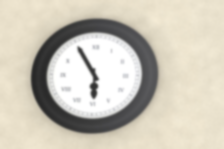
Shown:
5:55
